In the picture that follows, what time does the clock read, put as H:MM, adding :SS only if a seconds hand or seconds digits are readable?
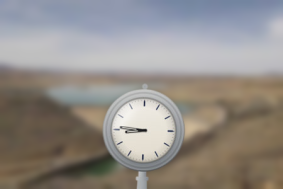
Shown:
8:46
